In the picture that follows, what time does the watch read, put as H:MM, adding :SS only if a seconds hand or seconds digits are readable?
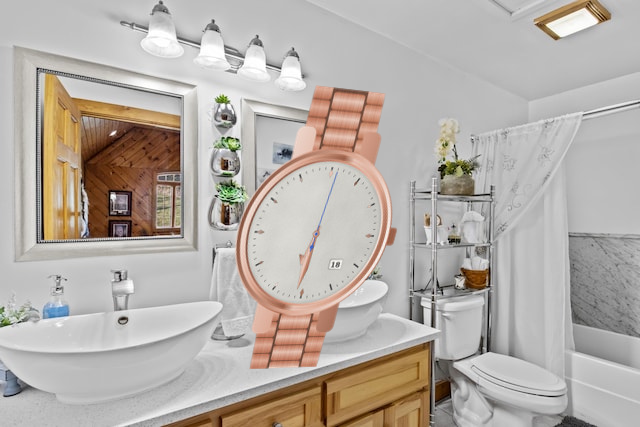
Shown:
6:31:01
